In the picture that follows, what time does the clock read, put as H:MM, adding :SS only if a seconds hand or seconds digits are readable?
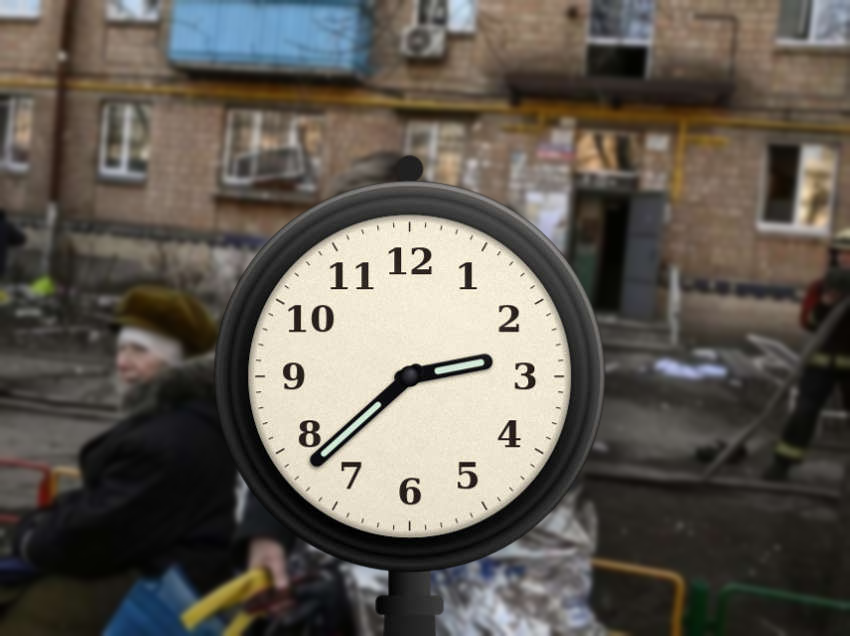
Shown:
2:38
